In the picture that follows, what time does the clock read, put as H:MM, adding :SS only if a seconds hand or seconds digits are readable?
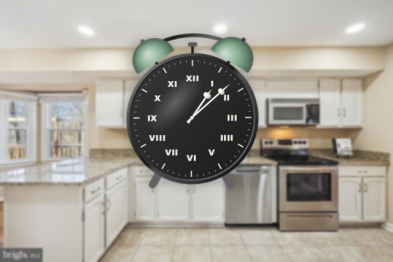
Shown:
1:08
